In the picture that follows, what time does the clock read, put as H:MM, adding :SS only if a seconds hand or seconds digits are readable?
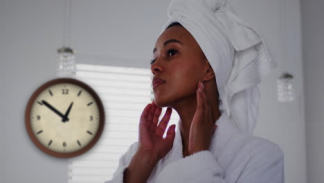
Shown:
12:51
